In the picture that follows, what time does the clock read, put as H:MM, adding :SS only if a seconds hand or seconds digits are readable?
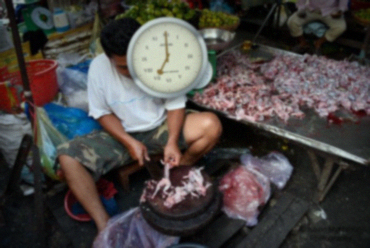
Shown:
7:00
